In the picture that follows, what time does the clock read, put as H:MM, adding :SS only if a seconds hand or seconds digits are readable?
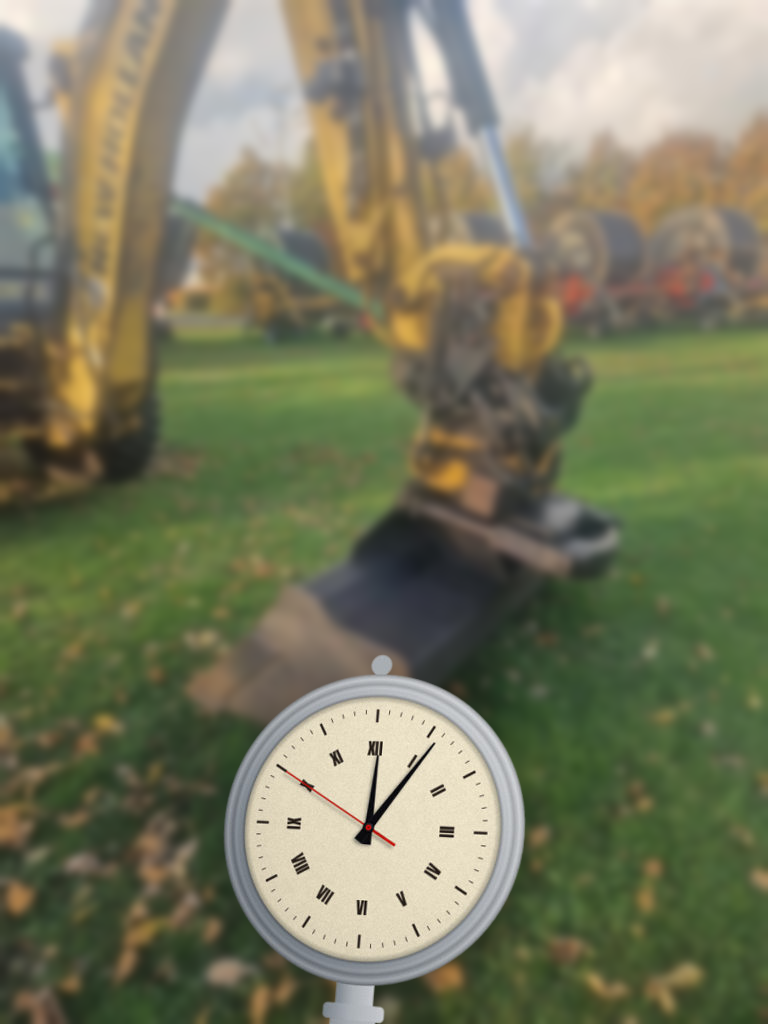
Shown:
12:05:50
